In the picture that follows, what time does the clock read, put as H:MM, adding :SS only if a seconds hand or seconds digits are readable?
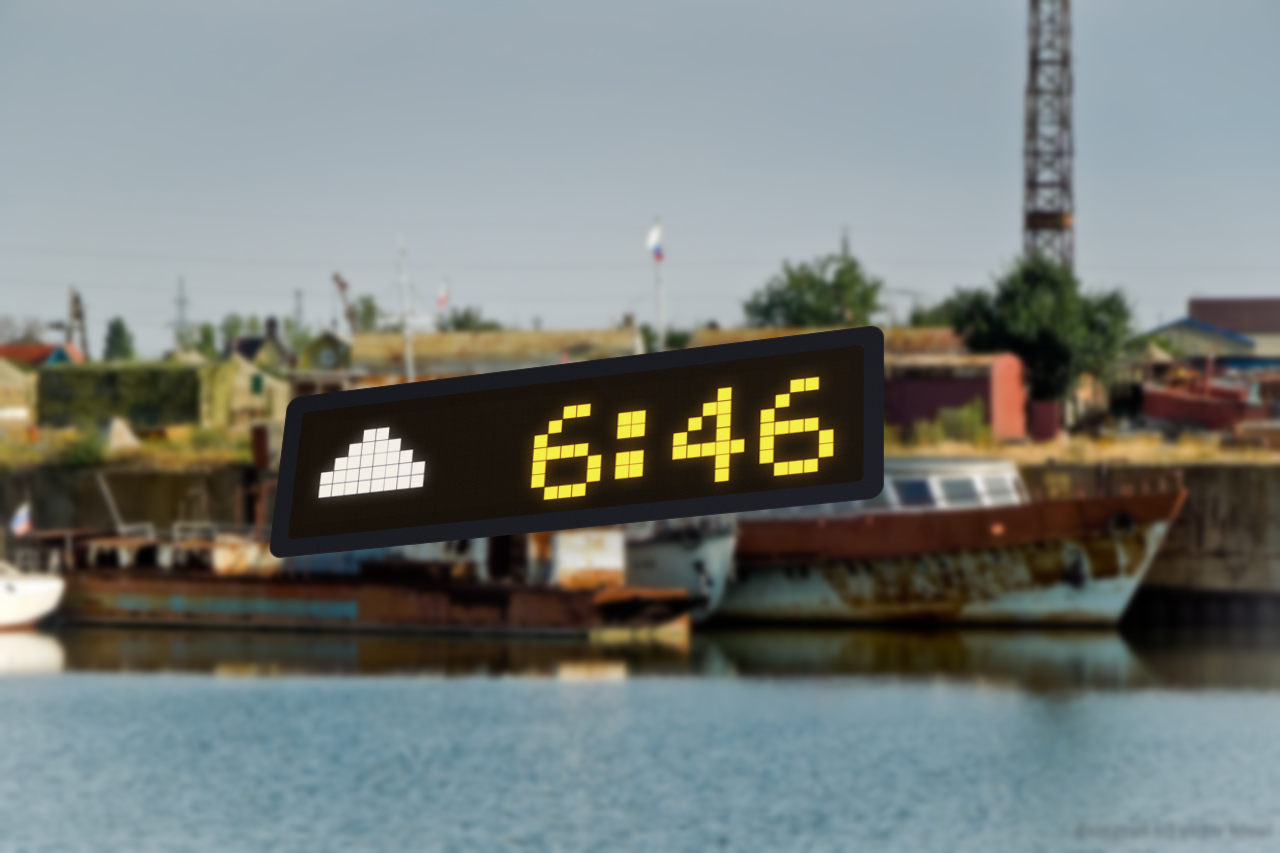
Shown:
6:46
